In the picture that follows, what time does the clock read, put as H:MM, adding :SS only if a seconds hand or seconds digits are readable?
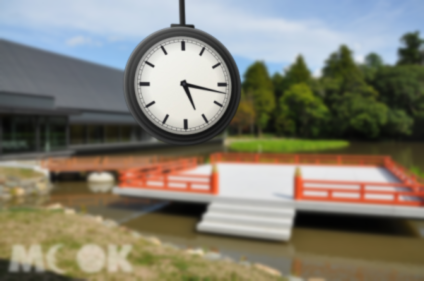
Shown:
5:17
